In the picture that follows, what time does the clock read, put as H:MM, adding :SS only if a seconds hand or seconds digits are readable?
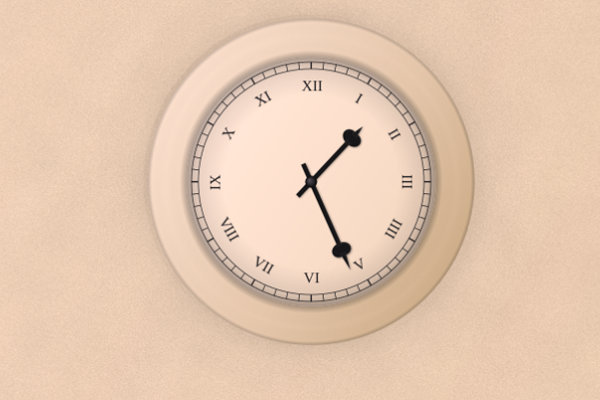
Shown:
1:26
